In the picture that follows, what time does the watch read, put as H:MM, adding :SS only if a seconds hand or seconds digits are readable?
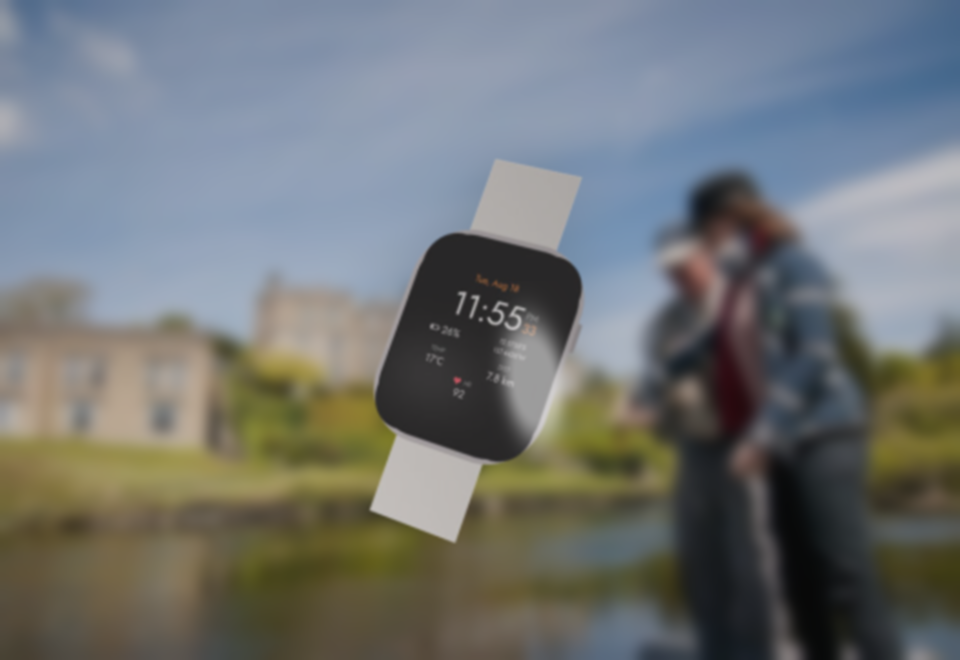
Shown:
11:55
